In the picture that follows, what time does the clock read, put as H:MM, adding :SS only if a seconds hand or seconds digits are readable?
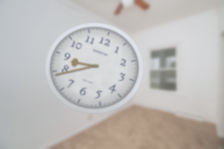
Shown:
8:39
